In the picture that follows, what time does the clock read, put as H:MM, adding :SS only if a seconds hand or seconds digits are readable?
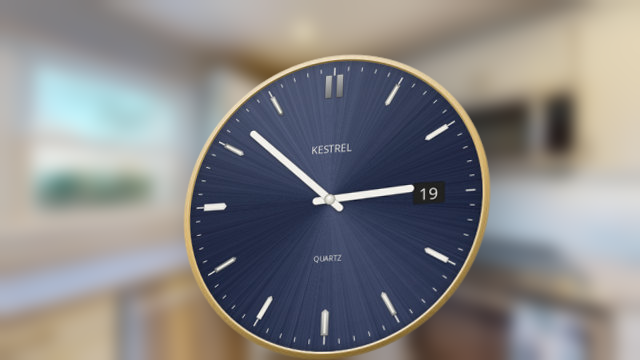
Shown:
2:52
